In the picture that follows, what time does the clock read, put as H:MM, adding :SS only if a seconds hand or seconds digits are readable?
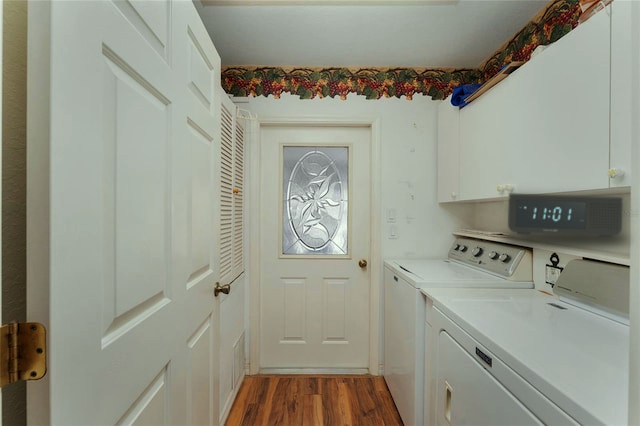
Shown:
11:01
